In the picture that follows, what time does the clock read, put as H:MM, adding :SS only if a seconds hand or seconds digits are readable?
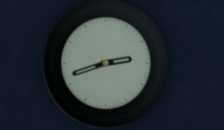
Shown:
2:42
